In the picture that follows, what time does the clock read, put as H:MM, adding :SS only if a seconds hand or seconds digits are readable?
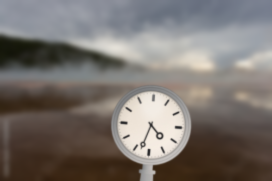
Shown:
4:33
